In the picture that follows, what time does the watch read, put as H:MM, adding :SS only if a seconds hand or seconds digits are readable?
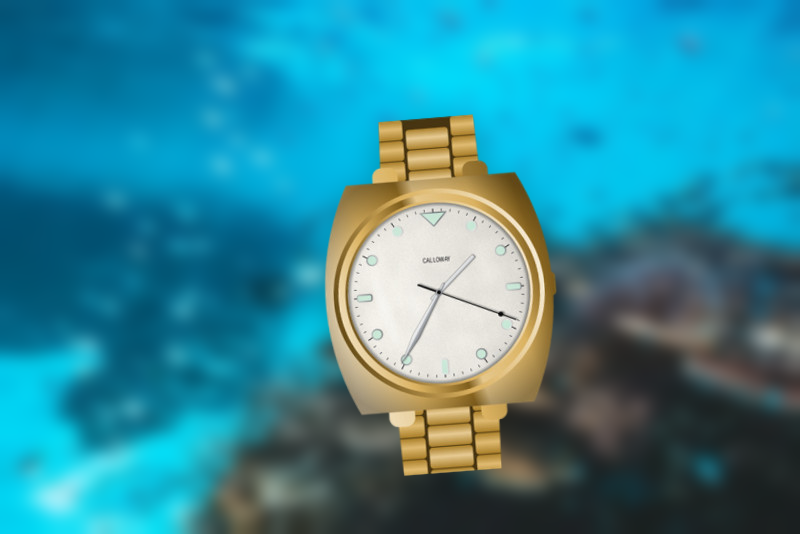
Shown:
1:35:19
